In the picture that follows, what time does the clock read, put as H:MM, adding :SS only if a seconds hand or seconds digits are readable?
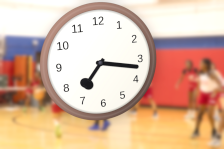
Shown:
7:17
